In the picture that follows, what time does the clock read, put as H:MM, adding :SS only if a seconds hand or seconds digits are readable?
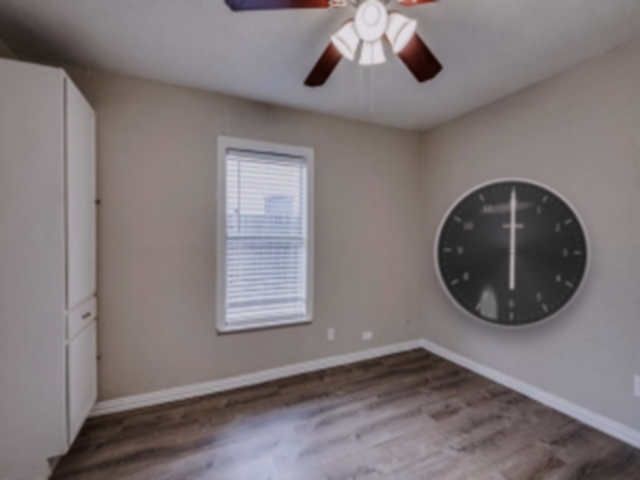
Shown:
6:00
